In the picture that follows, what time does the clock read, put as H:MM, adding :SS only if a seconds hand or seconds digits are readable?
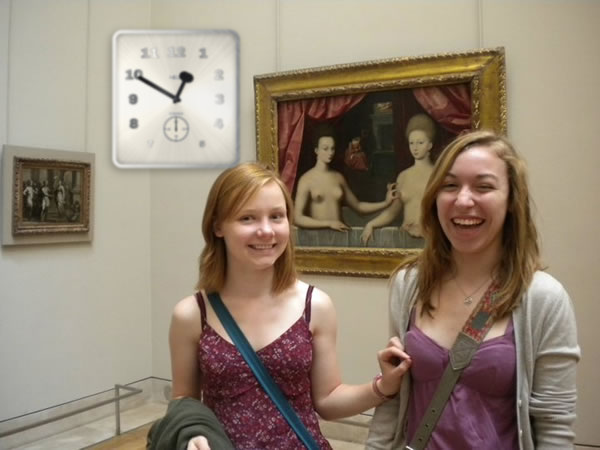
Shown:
12:50
